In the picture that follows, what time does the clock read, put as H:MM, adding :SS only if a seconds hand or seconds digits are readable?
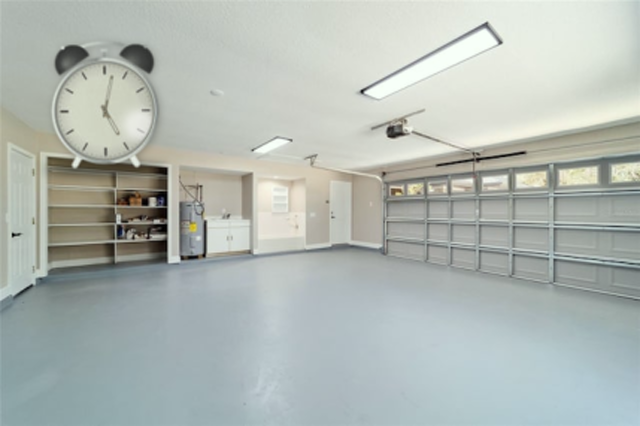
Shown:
5:02
